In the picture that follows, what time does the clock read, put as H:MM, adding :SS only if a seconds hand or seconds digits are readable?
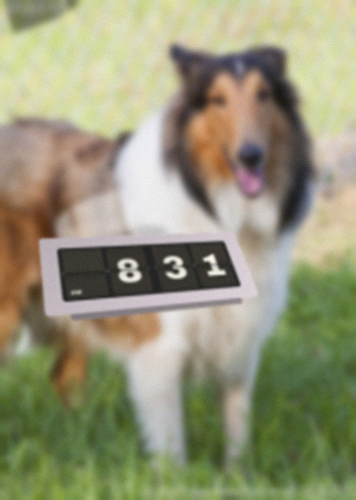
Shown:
8:31
